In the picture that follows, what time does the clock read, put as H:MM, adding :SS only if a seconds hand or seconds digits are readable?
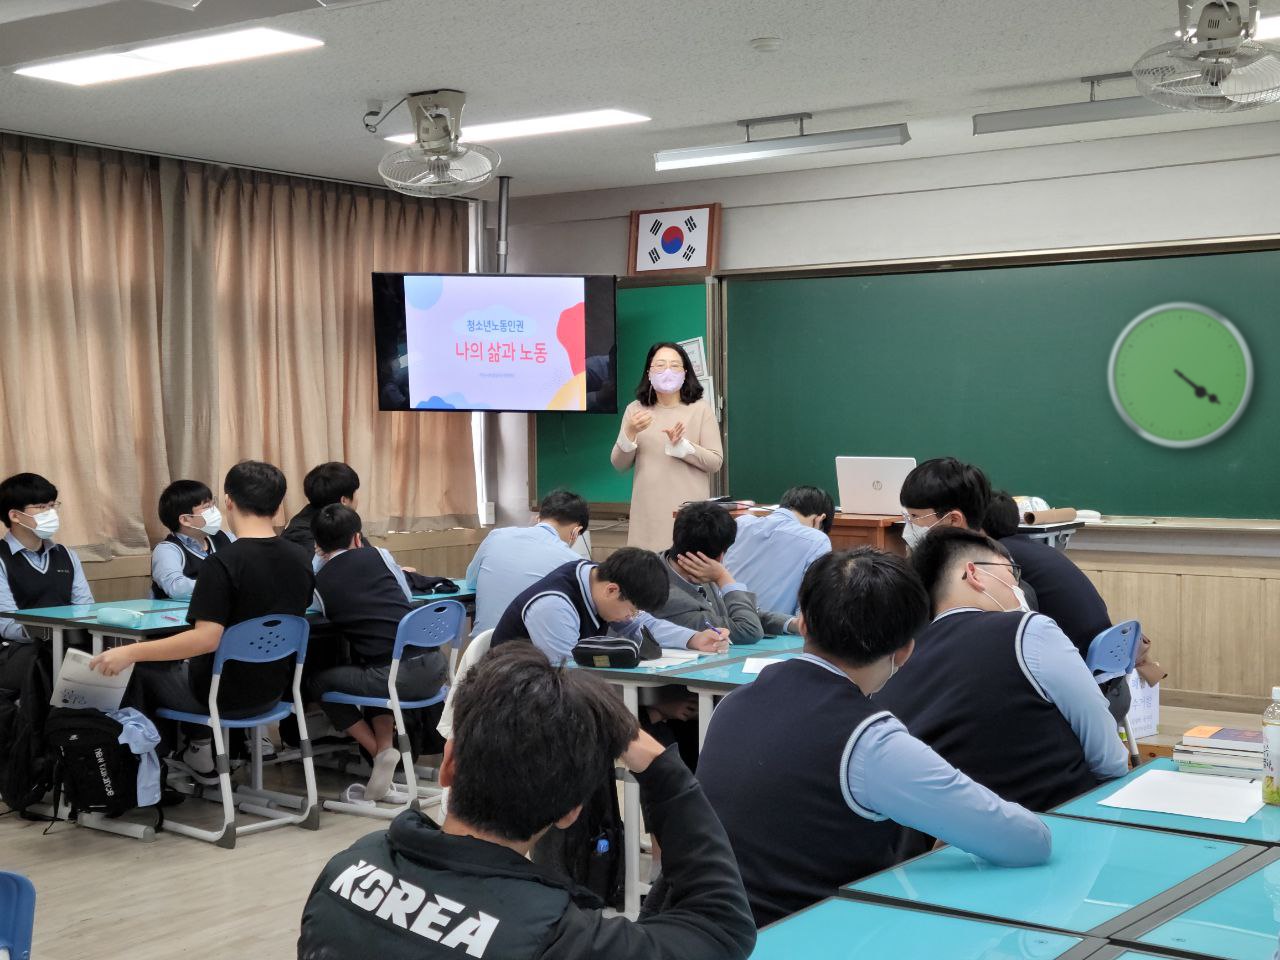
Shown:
4:21
